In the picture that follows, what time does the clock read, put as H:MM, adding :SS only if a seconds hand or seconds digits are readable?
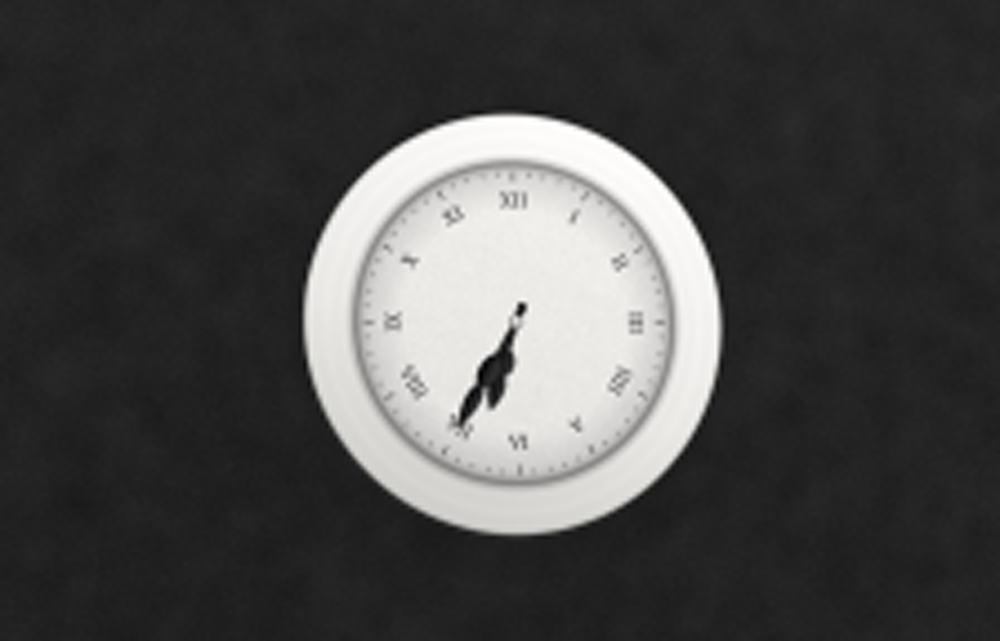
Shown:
6:35
